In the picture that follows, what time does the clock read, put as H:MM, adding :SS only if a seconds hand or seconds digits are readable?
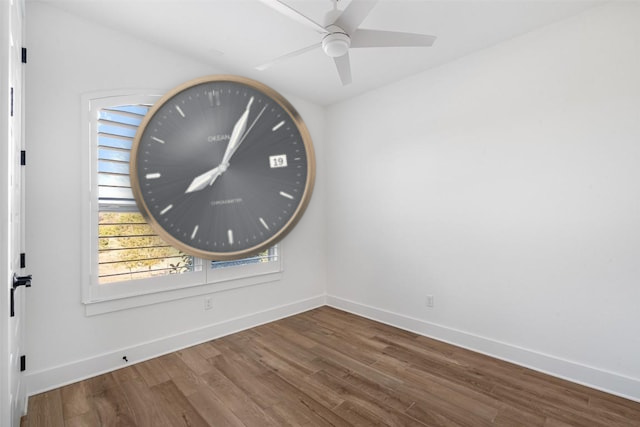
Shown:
8:05:07
